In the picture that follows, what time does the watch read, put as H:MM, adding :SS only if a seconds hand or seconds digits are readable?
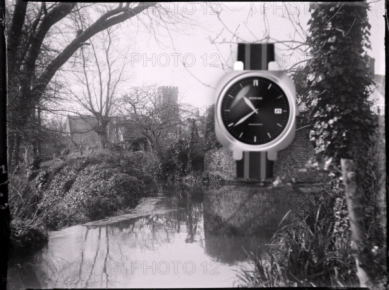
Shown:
10:39
